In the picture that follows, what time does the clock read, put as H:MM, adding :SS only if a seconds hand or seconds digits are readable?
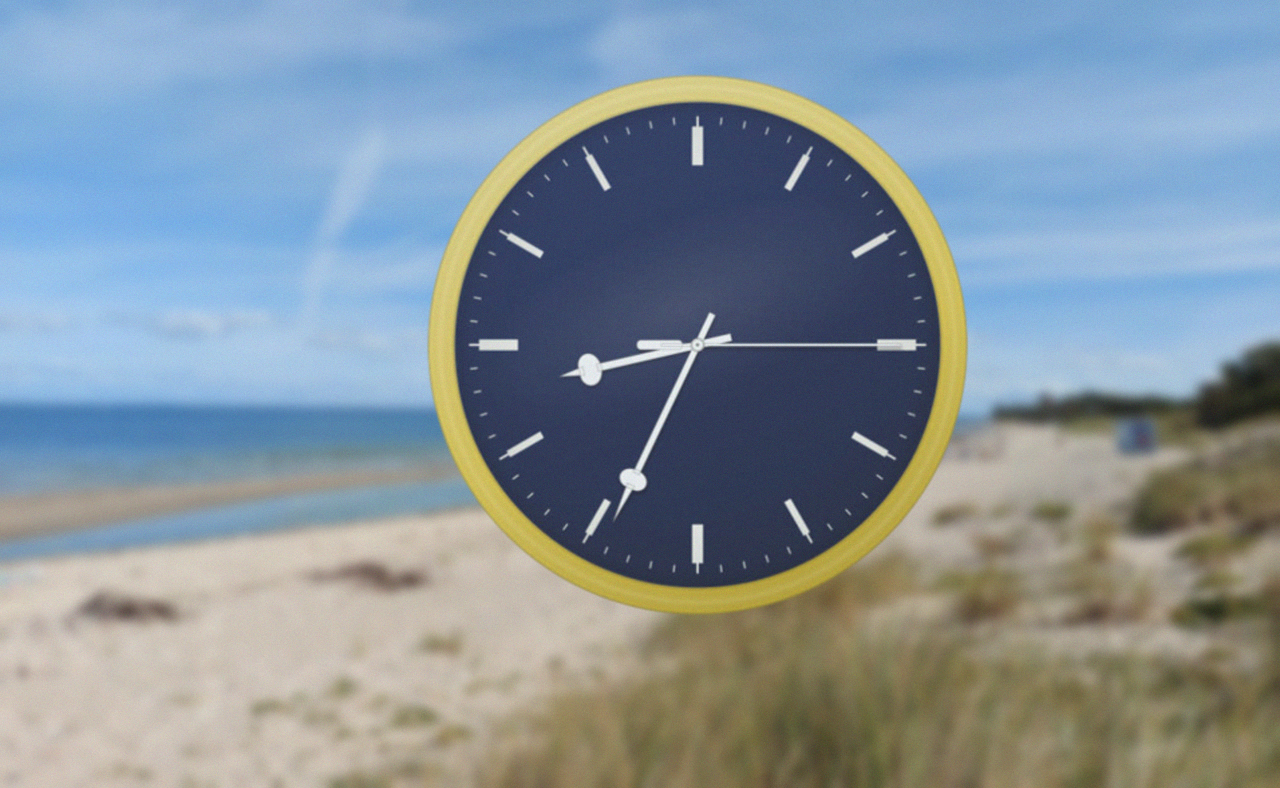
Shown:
8:34:15
